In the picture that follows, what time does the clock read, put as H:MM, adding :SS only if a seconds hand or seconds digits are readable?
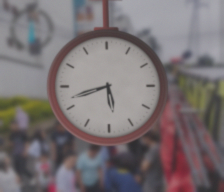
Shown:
5:42
